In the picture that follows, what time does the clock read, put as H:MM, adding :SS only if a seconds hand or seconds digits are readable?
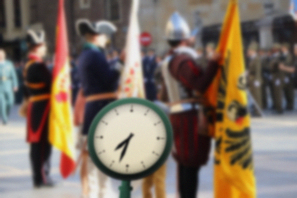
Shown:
7:33
